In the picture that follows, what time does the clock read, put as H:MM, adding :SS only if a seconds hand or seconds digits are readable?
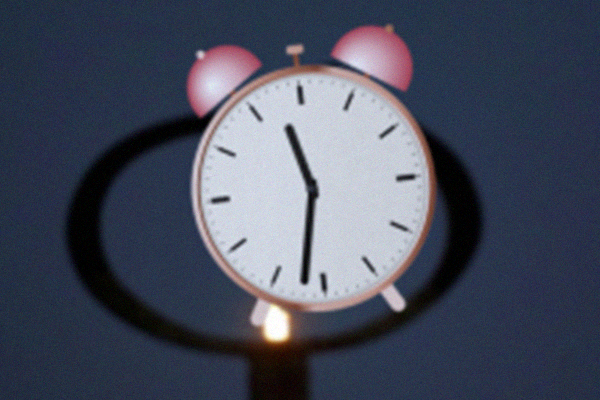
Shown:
11:32
